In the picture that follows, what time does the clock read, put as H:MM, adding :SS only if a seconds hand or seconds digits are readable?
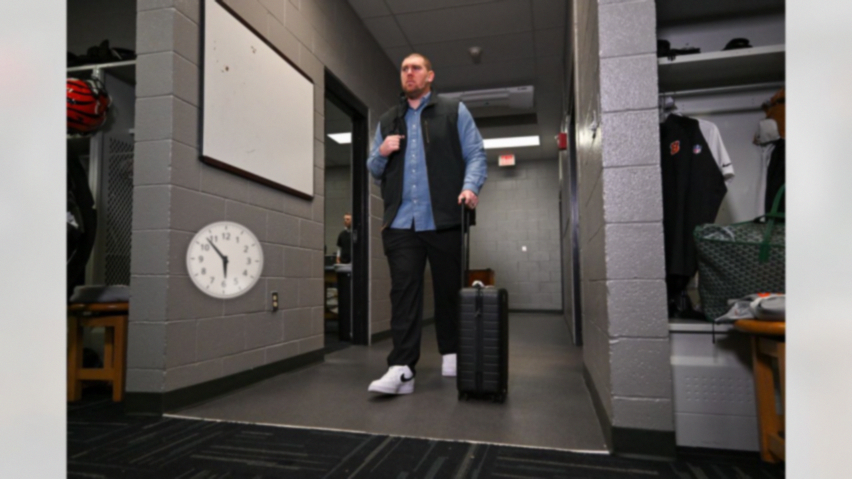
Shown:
5:53
